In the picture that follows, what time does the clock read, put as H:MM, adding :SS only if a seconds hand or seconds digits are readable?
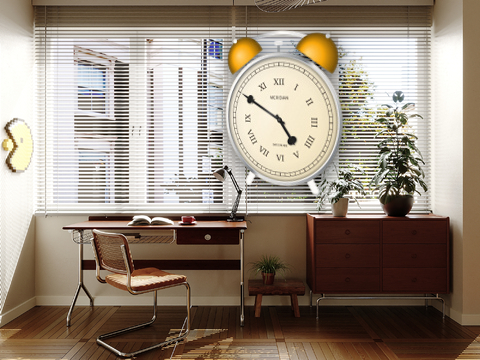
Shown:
4:50
